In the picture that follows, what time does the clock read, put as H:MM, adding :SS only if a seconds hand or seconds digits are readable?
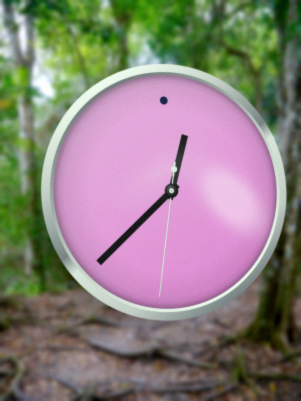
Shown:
12:38:32
